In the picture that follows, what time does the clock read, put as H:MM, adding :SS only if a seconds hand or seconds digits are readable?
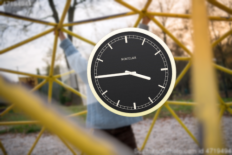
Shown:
3:45
